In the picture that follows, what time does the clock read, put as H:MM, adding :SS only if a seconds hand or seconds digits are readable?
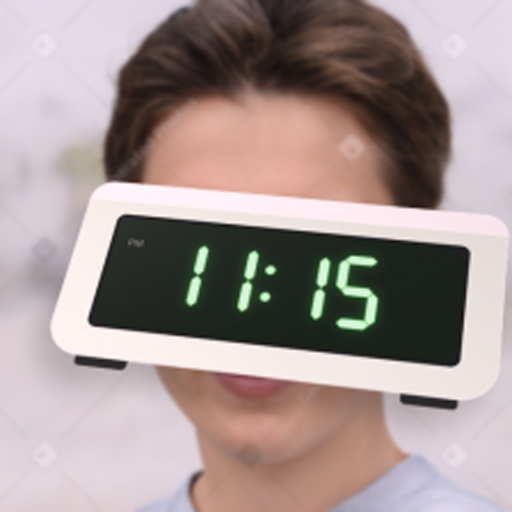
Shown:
11:15
